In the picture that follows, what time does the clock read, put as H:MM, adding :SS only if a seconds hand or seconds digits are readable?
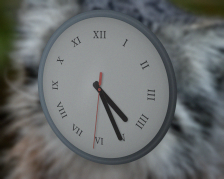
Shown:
4:25:31
